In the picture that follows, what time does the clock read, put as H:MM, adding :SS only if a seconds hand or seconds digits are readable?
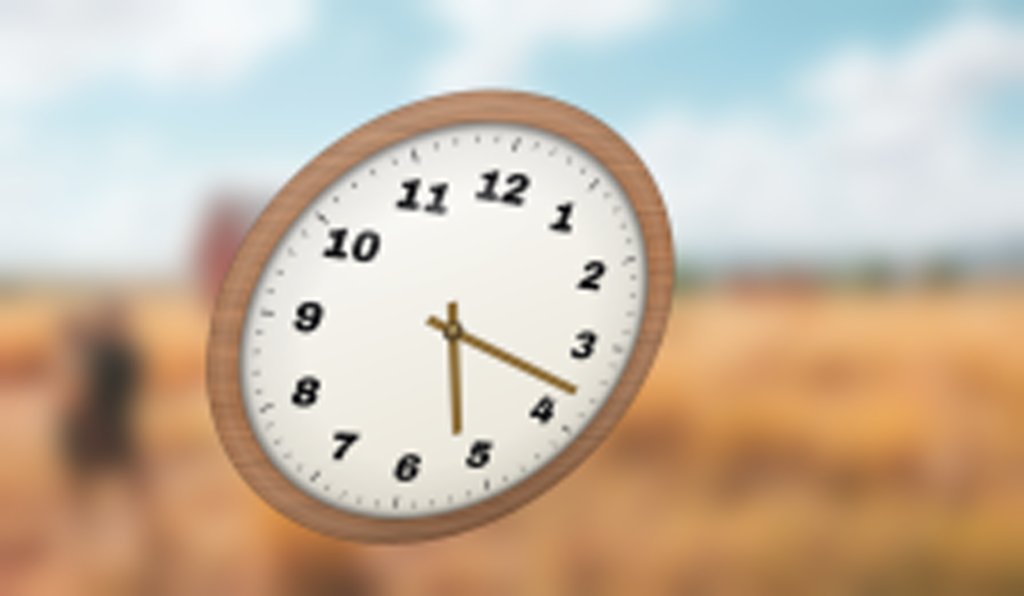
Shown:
5:18
